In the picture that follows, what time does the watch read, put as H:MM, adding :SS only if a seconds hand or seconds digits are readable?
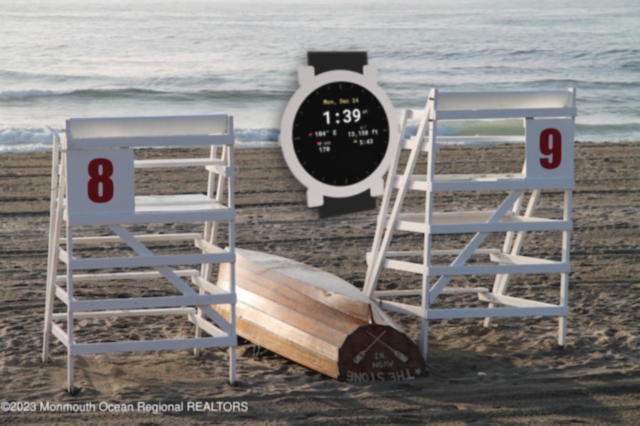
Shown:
1:39
